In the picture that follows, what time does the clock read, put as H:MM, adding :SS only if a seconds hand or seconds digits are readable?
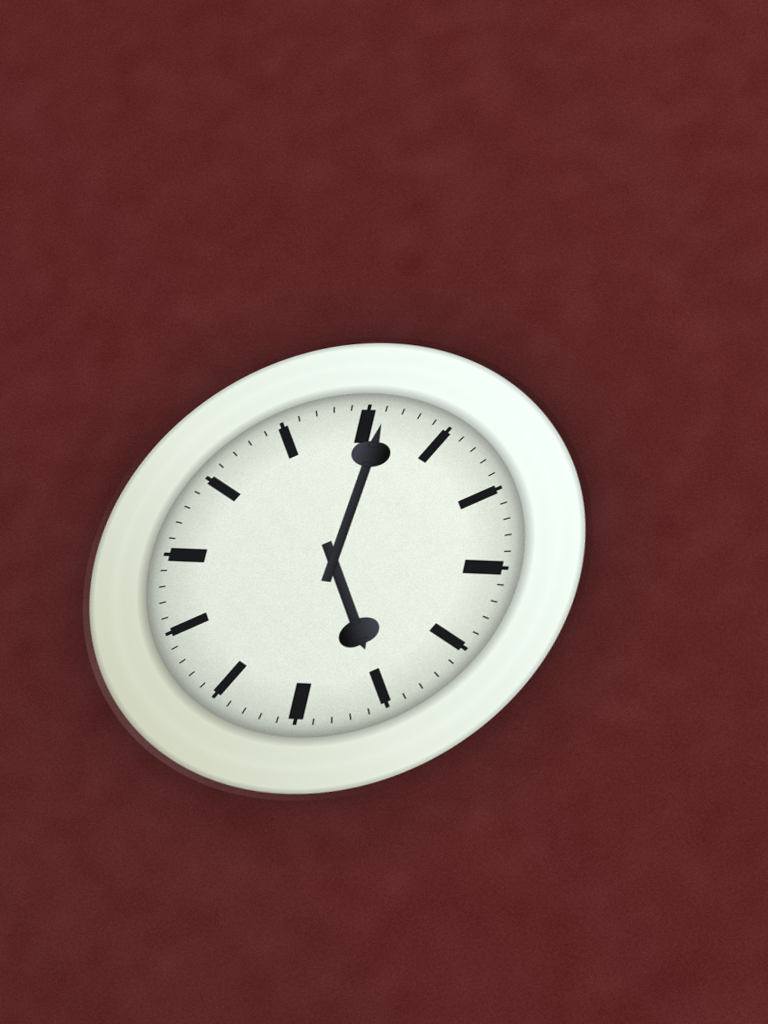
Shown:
5:01
